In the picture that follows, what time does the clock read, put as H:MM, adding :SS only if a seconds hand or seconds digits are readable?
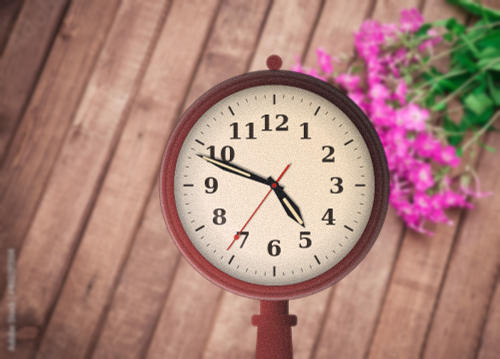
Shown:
4:48:36
